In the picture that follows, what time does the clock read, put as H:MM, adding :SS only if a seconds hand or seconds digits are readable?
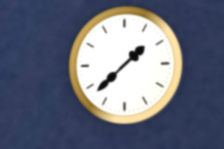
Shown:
1:38
